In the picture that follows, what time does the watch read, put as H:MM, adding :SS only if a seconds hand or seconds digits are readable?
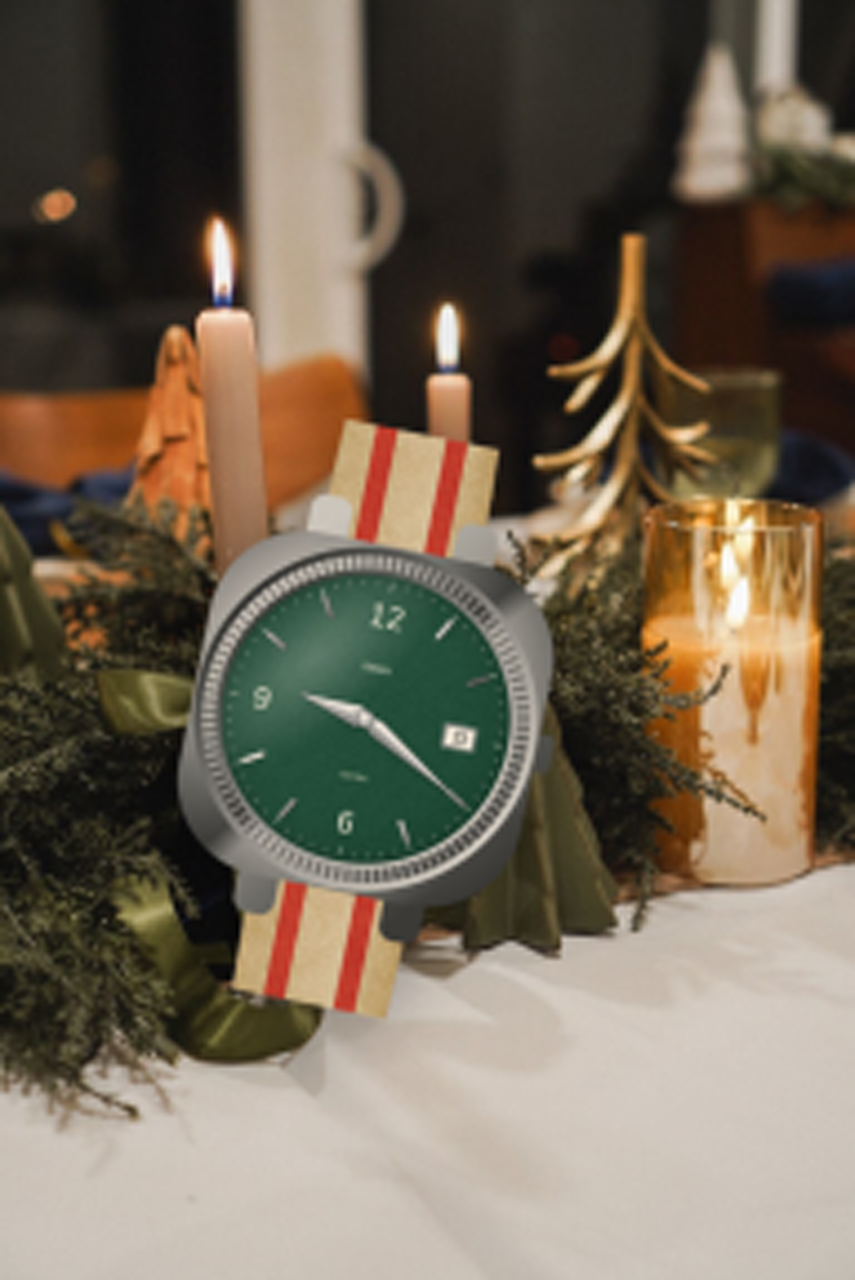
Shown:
9:20
